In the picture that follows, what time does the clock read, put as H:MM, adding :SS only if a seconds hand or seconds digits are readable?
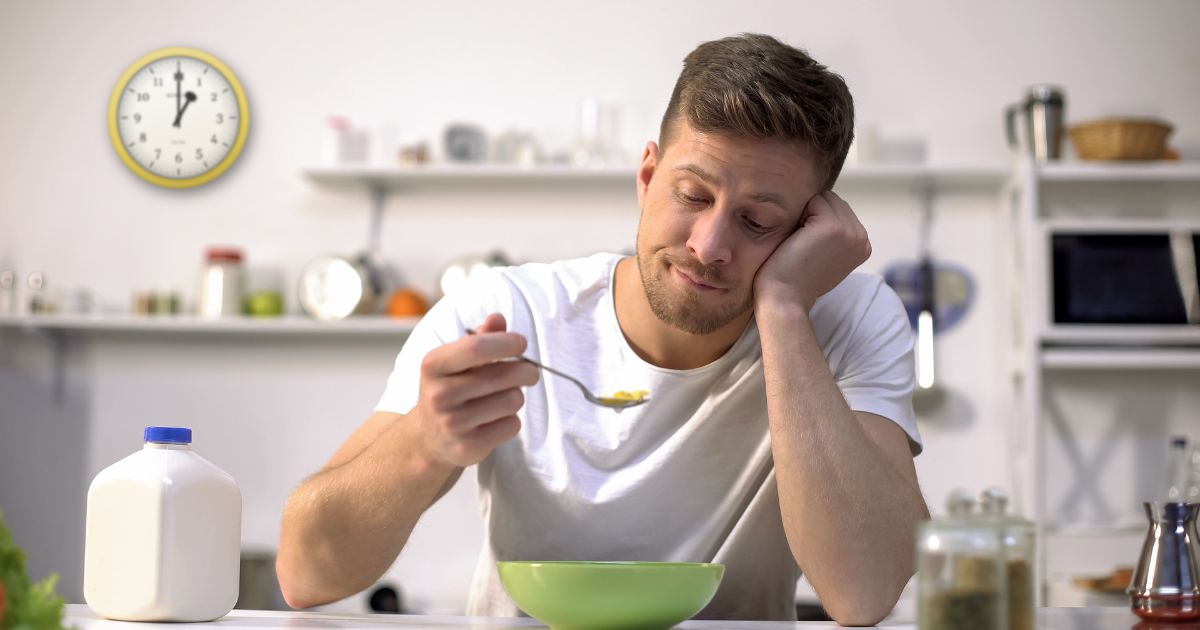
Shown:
1:00
